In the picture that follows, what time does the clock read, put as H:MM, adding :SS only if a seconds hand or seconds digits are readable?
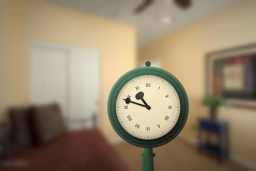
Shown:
10:48
